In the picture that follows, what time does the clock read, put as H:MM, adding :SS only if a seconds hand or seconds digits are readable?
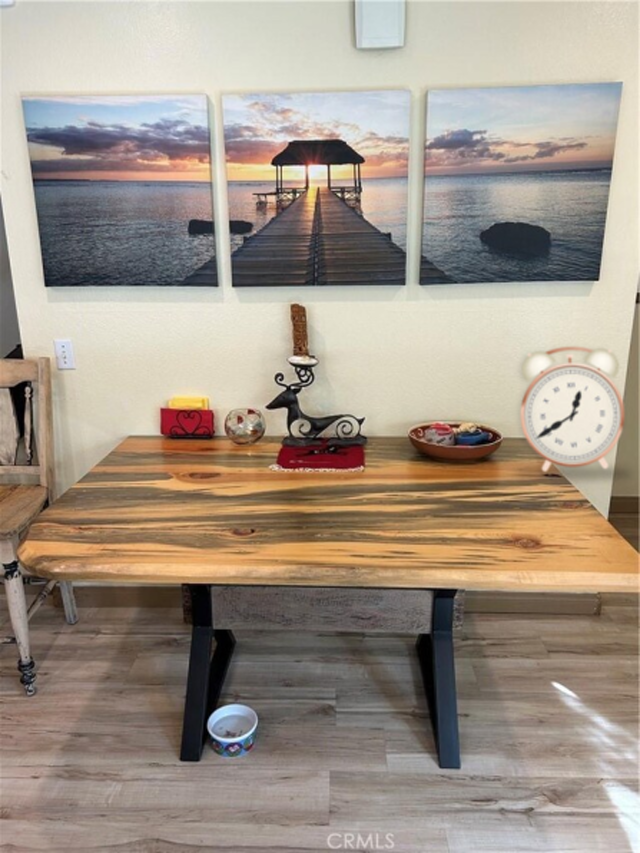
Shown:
12:40
